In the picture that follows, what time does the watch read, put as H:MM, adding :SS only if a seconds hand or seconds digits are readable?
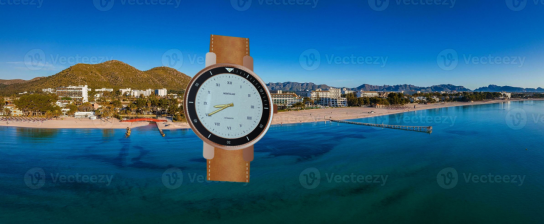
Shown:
8:40
